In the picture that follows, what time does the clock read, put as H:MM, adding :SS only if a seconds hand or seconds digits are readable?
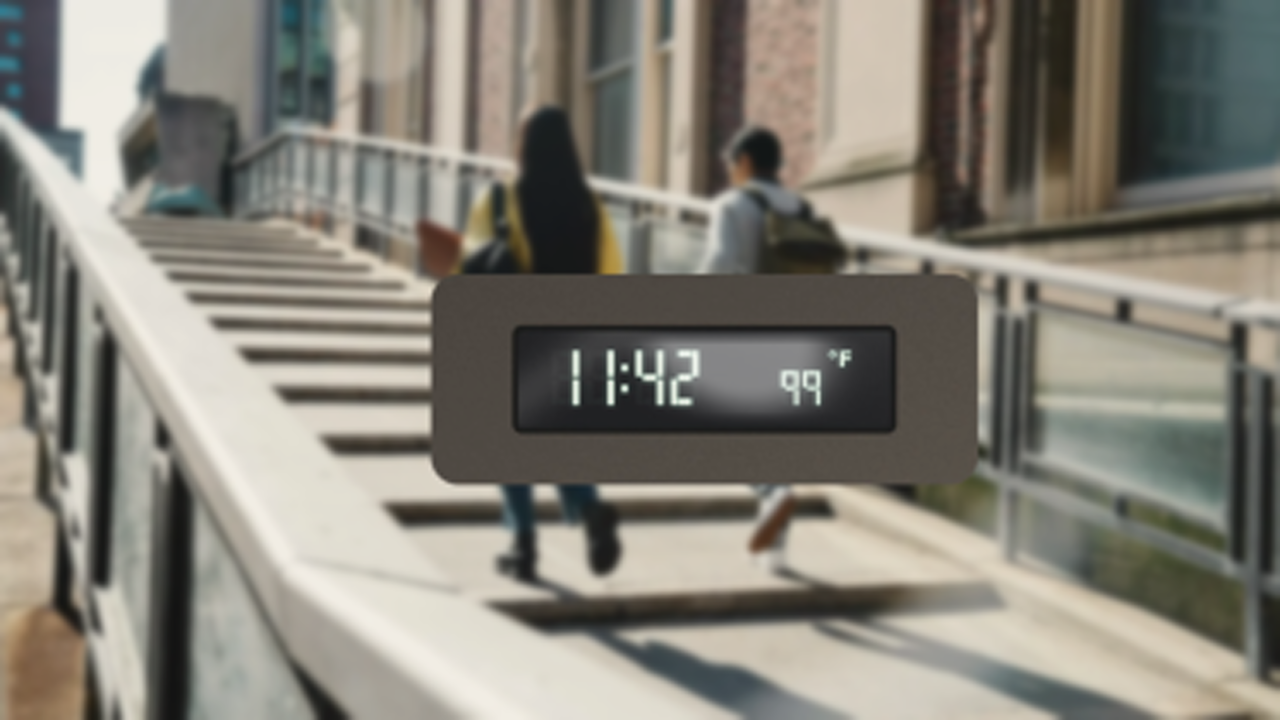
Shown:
11:42
